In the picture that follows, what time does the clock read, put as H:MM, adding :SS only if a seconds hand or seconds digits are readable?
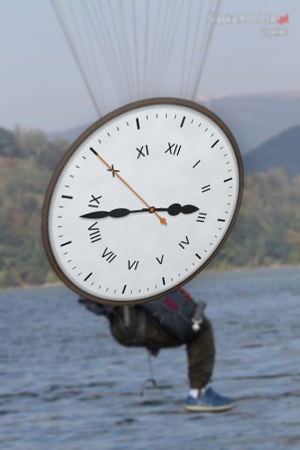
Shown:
2:42:50
